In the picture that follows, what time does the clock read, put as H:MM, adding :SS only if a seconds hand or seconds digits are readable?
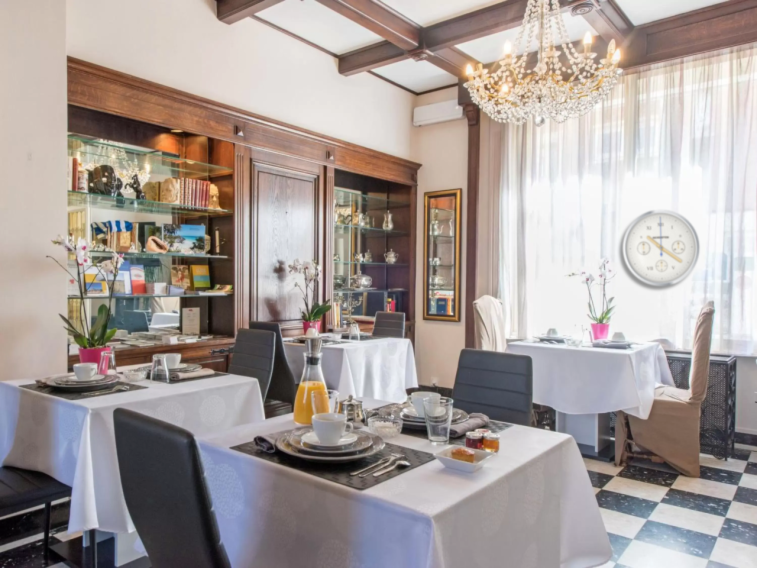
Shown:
10:21
